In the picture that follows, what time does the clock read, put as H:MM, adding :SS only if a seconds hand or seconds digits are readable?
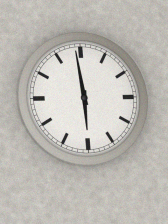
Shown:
5:59
